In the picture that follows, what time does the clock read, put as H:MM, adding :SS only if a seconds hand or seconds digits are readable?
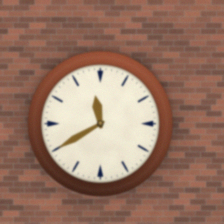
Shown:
11:40
